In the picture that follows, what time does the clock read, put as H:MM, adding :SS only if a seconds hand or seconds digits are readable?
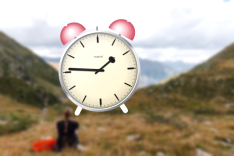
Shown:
1:46
